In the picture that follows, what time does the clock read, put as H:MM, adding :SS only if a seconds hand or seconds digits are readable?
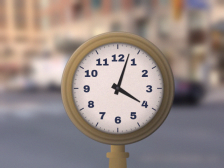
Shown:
4:03
